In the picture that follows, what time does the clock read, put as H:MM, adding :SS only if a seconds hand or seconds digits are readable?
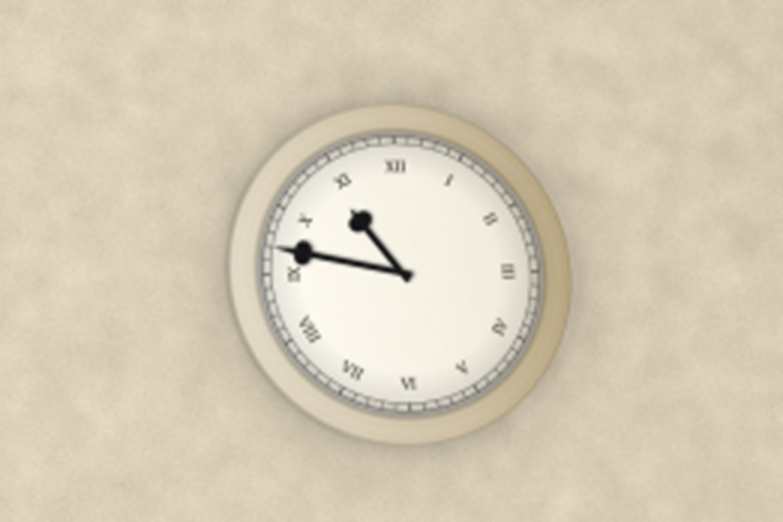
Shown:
10:47
